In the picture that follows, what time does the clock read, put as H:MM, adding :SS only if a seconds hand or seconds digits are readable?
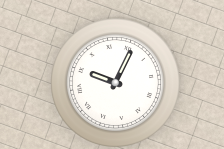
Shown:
9:01
